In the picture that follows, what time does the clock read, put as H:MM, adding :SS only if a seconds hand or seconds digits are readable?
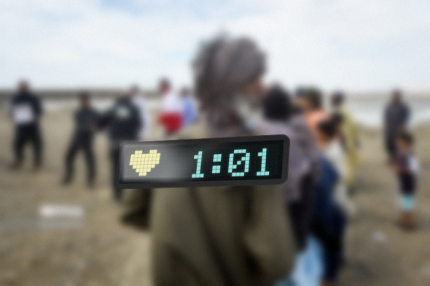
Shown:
1:01
